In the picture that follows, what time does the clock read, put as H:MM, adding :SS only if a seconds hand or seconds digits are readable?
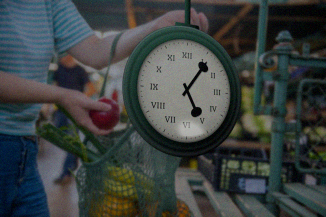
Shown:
5:06
